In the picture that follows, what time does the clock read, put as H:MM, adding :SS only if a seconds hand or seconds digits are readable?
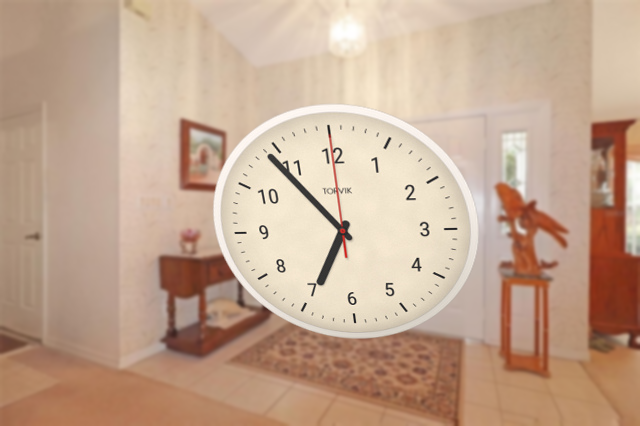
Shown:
6:54:00
